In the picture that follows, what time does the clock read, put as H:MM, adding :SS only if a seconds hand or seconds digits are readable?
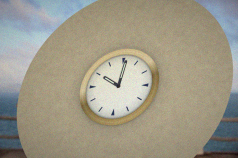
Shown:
10:01
